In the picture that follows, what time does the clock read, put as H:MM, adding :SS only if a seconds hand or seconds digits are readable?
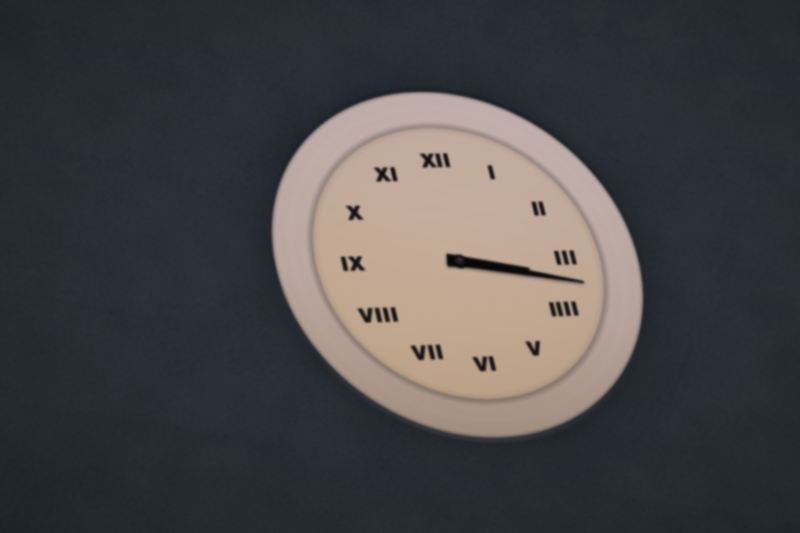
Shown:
3:17
